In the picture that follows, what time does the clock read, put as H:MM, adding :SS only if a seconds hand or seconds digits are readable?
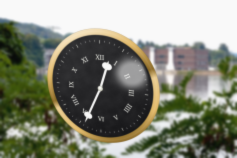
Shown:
12:34
